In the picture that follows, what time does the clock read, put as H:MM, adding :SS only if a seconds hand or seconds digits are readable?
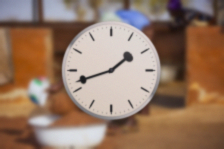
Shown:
1:42
